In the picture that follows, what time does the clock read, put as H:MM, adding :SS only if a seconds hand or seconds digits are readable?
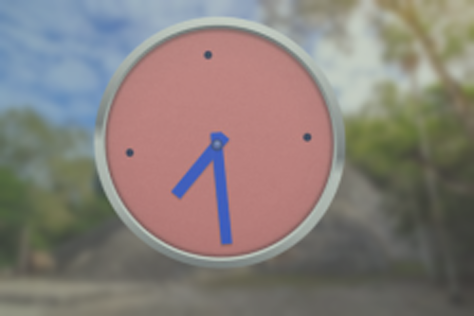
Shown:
7:30
